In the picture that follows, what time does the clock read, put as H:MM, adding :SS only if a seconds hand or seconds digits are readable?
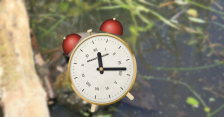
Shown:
12:18
